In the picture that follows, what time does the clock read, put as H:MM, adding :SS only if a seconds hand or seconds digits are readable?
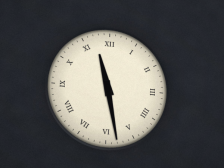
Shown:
11:28
